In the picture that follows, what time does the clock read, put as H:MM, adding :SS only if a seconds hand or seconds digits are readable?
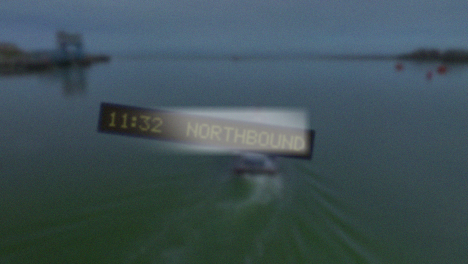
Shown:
11:32
